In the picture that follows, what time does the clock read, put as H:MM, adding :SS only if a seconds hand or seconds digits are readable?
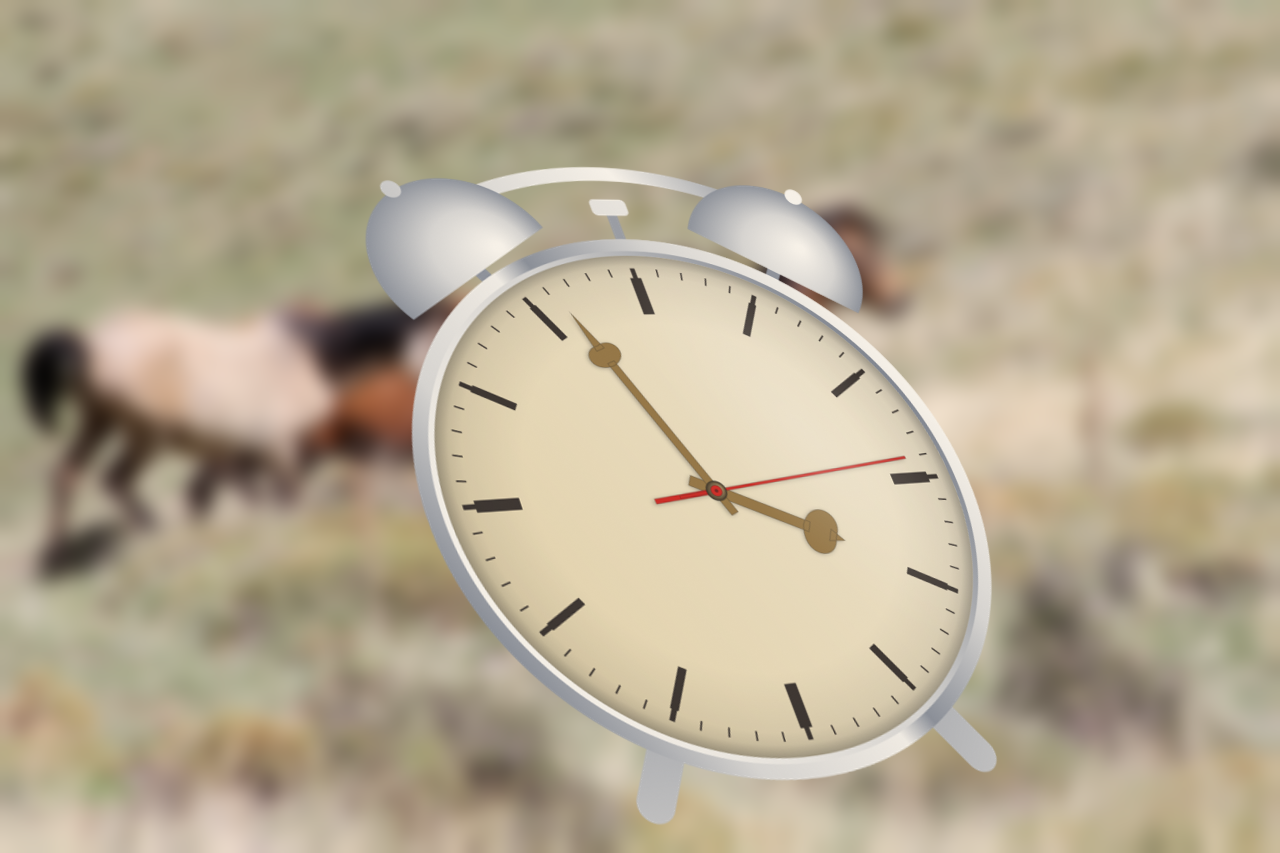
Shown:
3:56:14
